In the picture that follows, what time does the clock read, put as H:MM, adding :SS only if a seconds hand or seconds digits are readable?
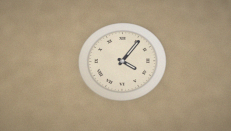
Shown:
4:06
